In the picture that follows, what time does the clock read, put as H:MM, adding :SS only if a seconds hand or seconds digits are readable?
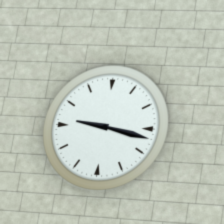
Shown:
9:17
